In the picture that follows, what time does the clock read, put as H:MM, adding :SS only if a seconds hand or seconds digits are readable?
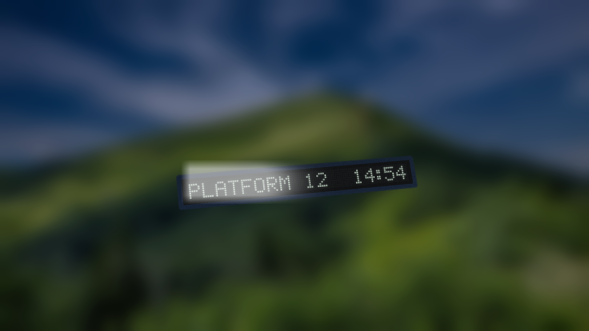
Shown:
14:54
